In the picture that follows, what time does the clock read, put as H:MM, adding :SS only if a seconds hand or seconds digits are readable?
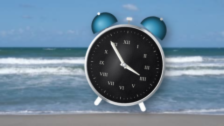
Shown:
3:54
